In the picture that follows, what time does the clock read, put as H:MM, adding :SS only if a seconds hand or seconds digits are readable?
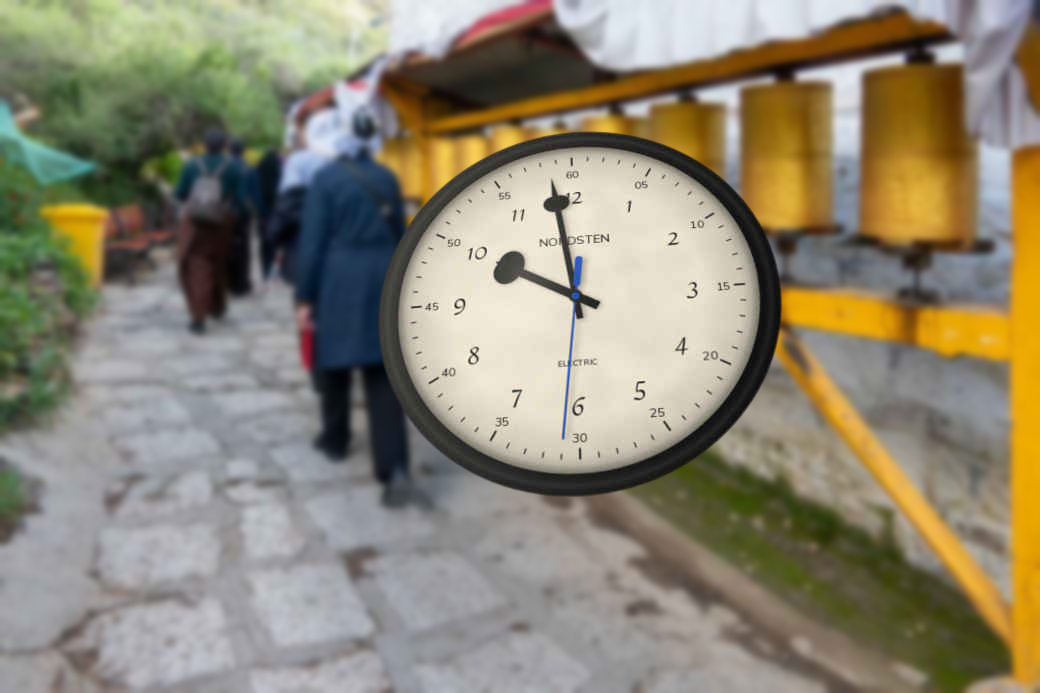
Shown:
9:58:31
